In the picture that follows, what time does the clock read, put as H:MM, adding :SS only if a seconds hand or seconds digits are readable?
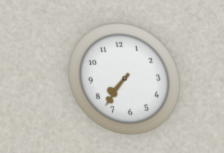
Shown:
7:37
